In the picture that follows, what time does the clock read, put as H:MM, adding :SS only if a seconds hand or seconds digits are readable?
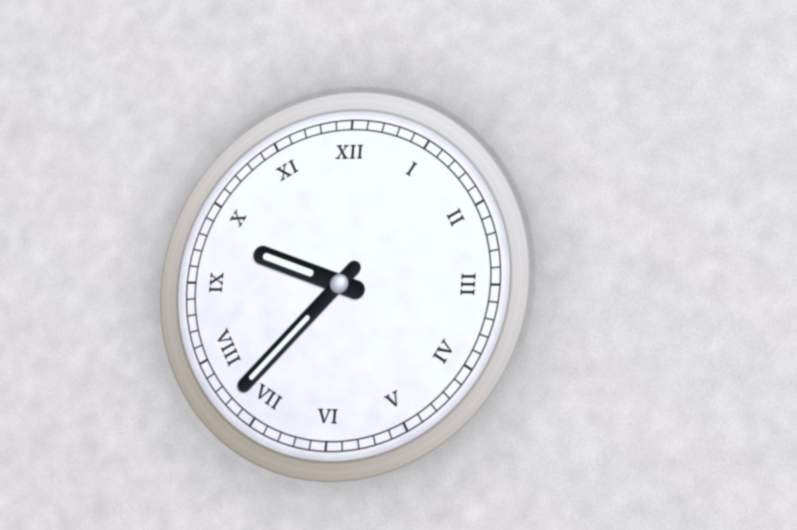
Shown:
9:37
